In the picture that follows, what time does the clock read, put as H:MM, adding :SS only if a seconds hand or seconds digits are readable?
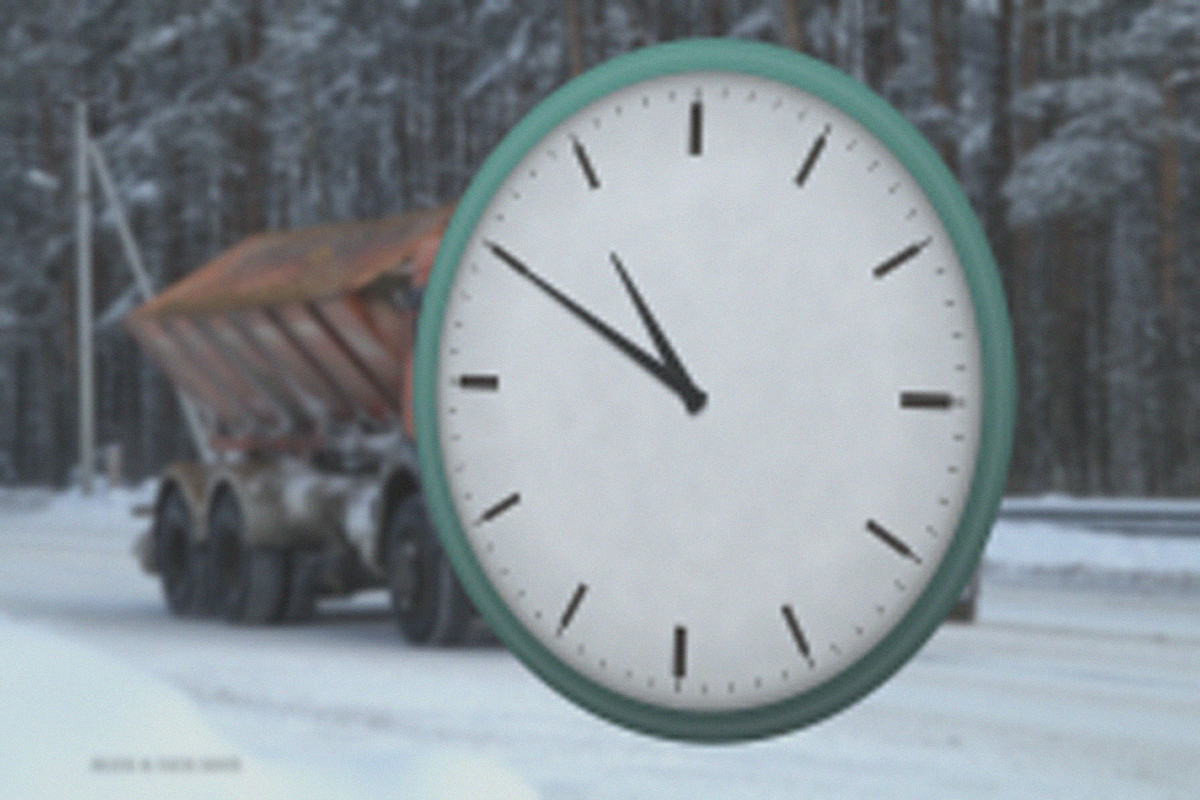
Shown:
10:50
